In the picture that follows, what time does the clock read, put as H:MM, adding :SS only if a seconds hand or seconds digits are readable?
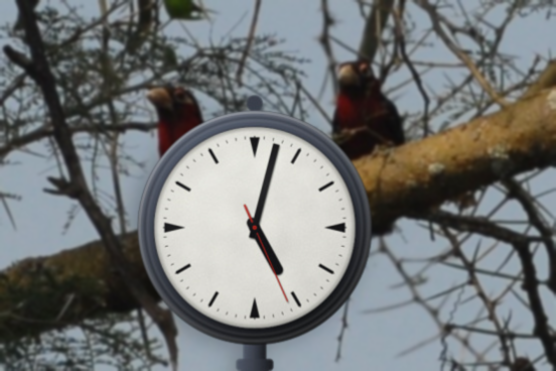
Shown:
5:02:26
